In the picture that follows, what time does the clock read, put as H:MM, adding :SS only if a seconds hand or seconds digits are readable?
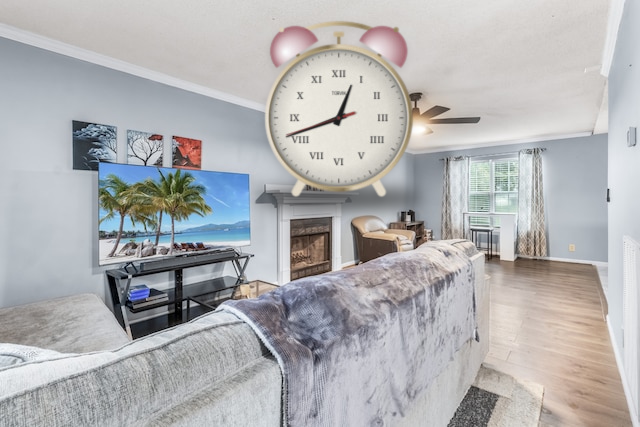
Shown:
12:41:42
